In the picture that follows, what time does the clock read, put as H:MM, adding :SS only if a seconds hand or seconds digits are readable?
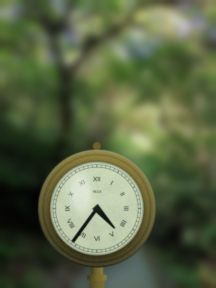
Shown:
4:36
